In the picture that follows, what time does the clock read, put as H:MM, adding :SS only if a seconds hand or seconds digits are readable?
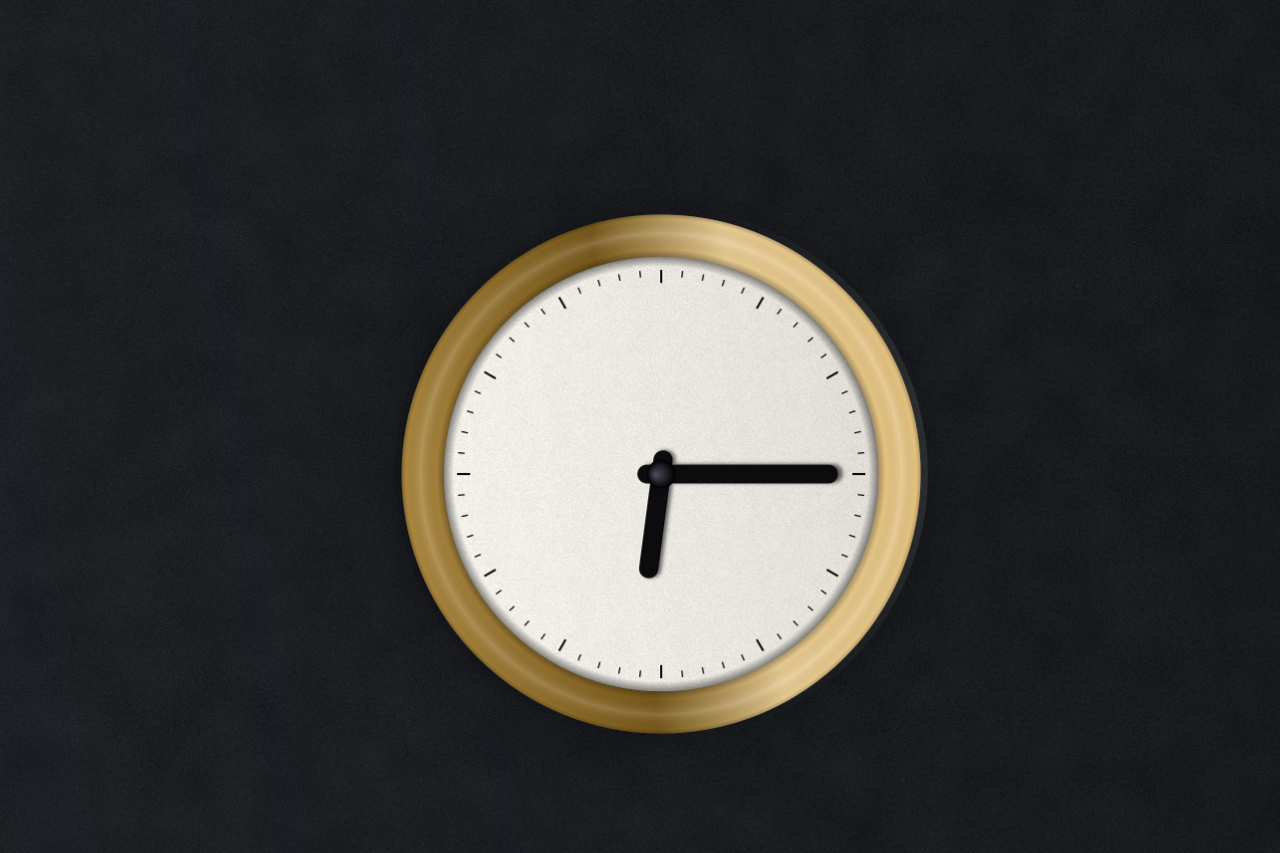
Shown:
6:15
